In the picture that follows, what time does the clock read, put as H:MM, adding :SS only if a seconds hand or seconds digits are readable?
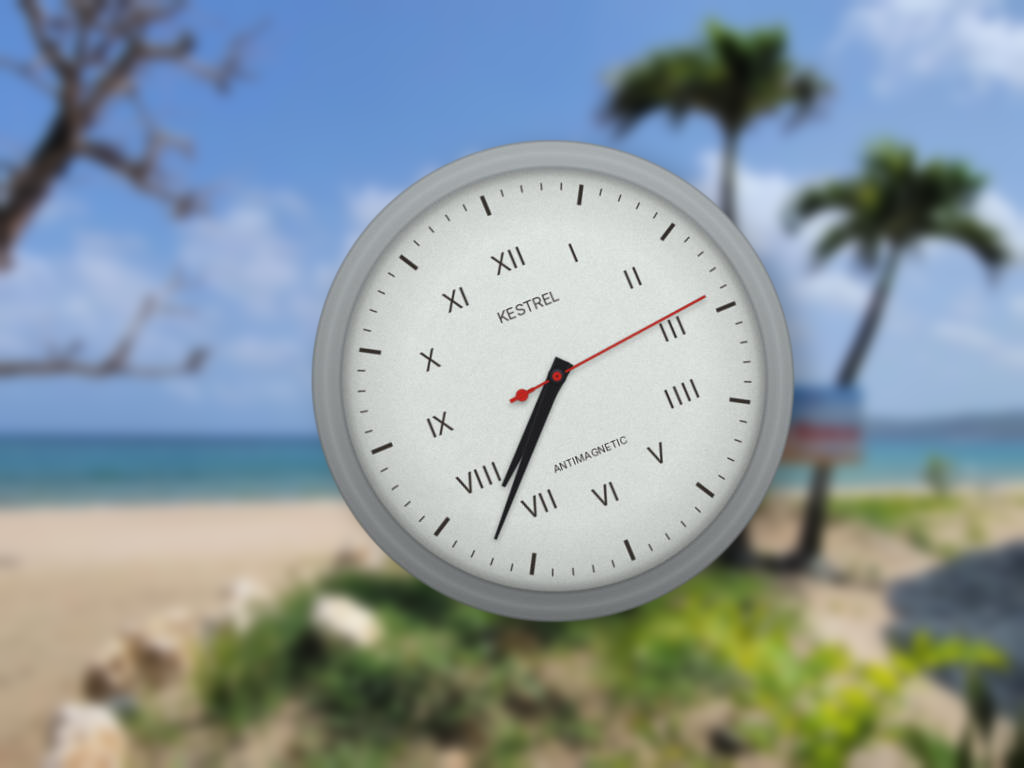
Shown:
7:37:14
